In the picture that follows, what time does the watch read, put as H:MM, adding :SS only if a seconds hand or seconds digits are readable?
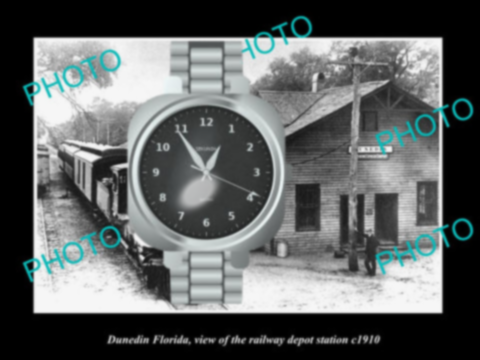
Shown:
12:54:19
